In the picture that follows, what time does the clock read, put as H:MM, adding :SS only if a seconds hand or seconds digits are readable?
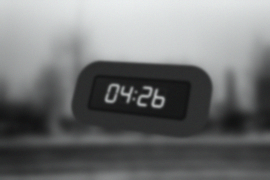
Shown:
4:26
